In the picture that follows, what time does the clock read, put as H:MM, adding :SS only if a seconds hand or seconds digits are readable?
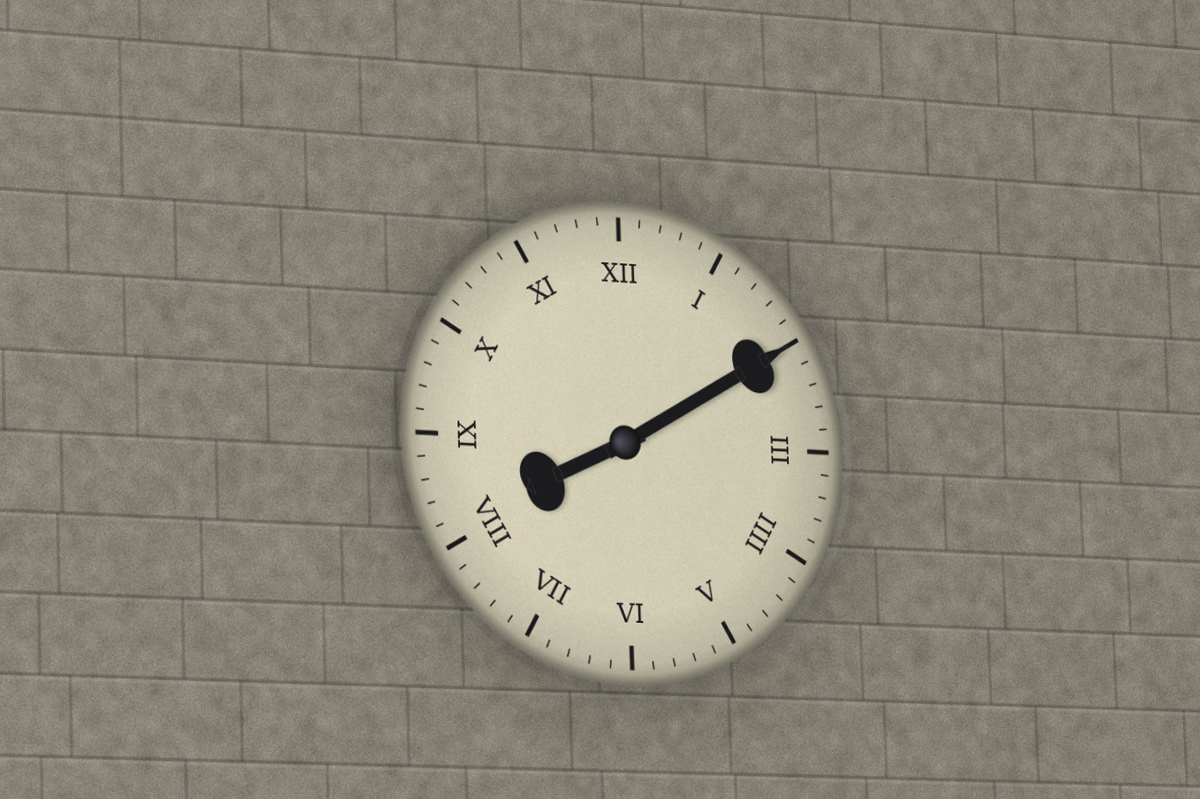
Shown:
8:10
